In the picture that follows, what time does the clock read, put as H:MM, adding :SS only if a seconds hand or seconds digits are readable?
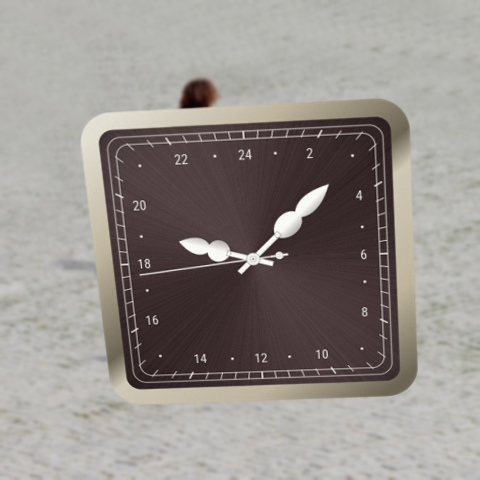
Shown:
19:07:44
